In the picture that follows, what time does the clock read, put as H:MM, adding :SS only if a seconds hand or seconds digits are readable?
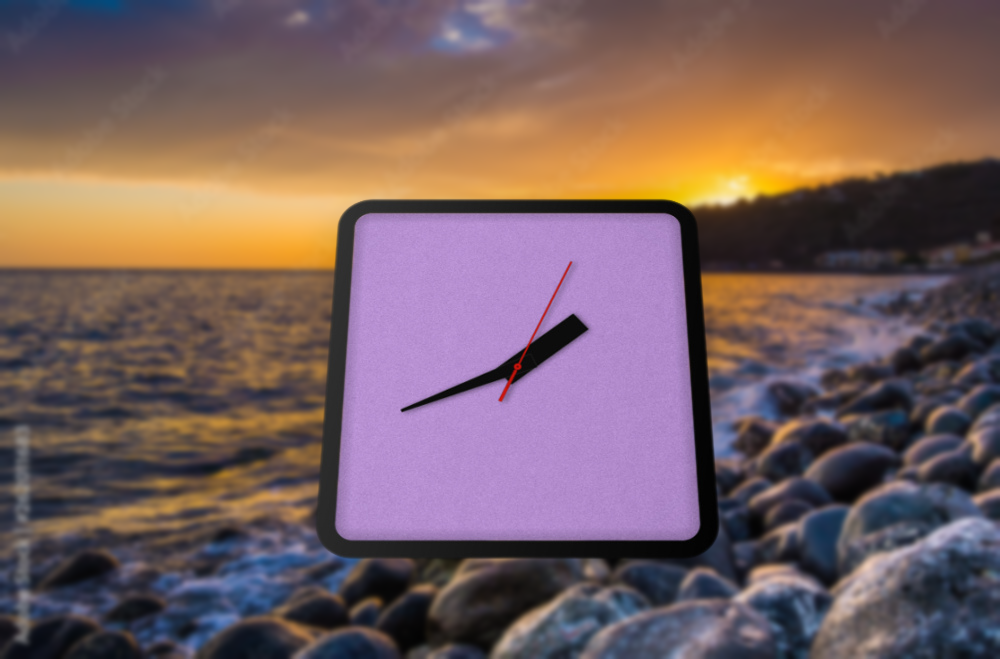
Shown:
1:41:04
